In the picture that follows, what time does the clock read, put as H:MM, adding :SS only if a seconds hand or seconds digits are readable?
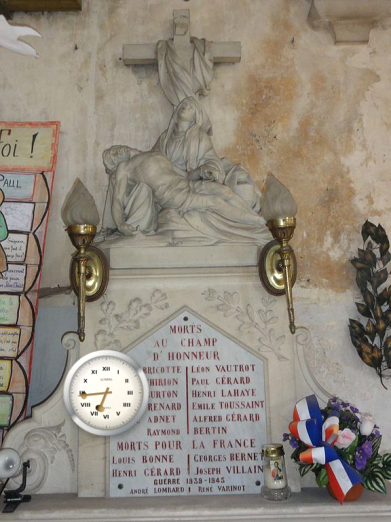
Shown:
6:44
